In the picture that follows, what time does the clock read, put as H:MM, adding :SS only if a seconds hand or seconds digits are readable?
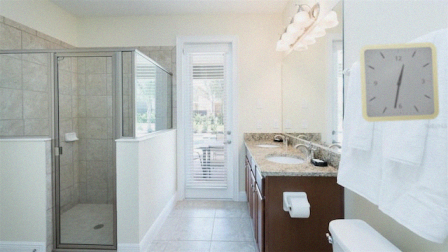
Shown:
12:32
